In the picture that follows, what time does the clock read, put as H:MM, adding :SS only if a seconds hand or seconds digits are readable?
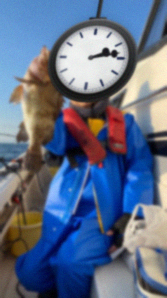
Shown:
2:13
